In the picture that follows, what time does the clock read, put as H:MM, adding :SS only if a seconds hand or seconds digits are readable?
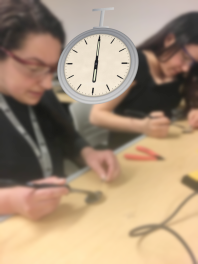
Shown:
6:00
